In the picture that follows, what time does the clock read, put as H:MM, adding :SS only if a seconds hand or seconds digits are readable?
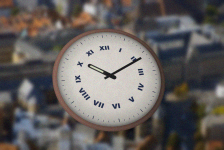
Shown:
10:11
